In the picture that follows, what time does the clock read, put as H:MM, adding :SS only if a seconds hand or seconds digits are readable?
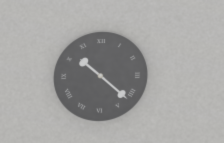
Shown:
10:22
